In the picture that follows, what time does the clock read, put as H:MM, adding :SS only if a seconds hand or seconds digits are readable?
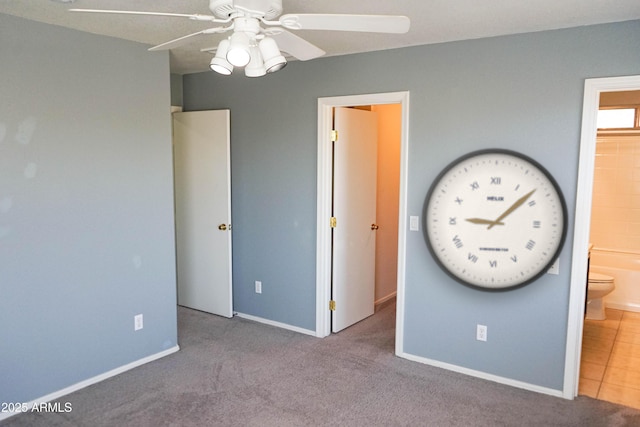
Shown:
9:08
